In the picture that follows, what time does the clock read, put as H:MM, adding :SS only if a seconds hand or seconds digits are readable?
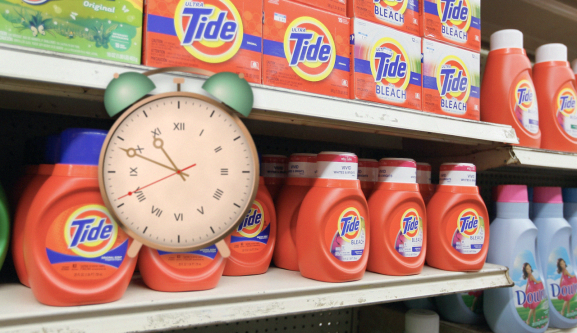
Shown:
10:48:41
